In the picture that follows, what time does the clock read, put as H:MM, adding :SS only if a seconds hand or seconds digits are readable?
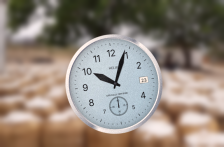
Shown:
10:04
